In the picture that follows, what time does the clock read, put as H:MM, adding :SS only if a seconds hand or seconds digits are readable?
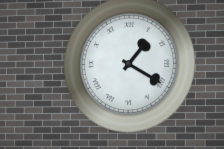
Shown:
1:20
